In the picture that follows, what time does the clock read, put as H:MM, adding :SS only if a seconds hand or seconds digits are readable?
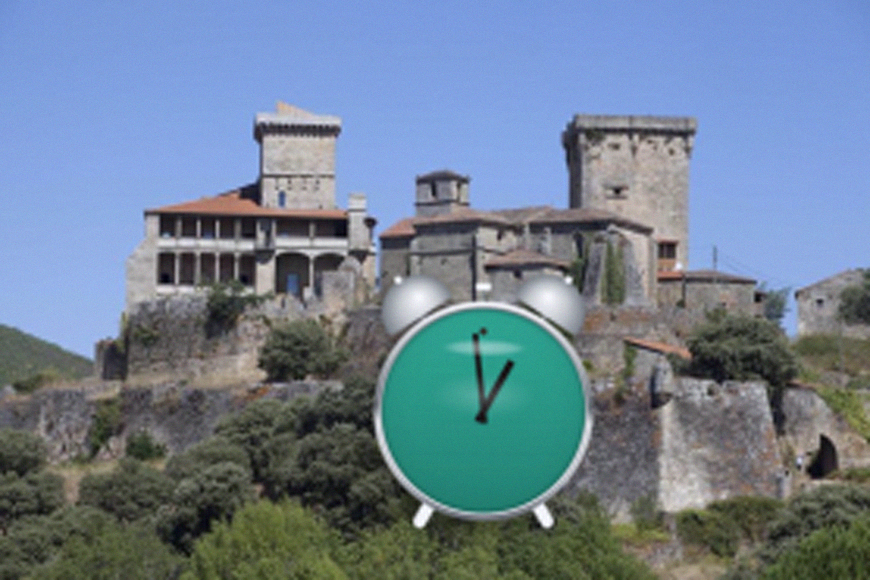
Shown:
12:59
